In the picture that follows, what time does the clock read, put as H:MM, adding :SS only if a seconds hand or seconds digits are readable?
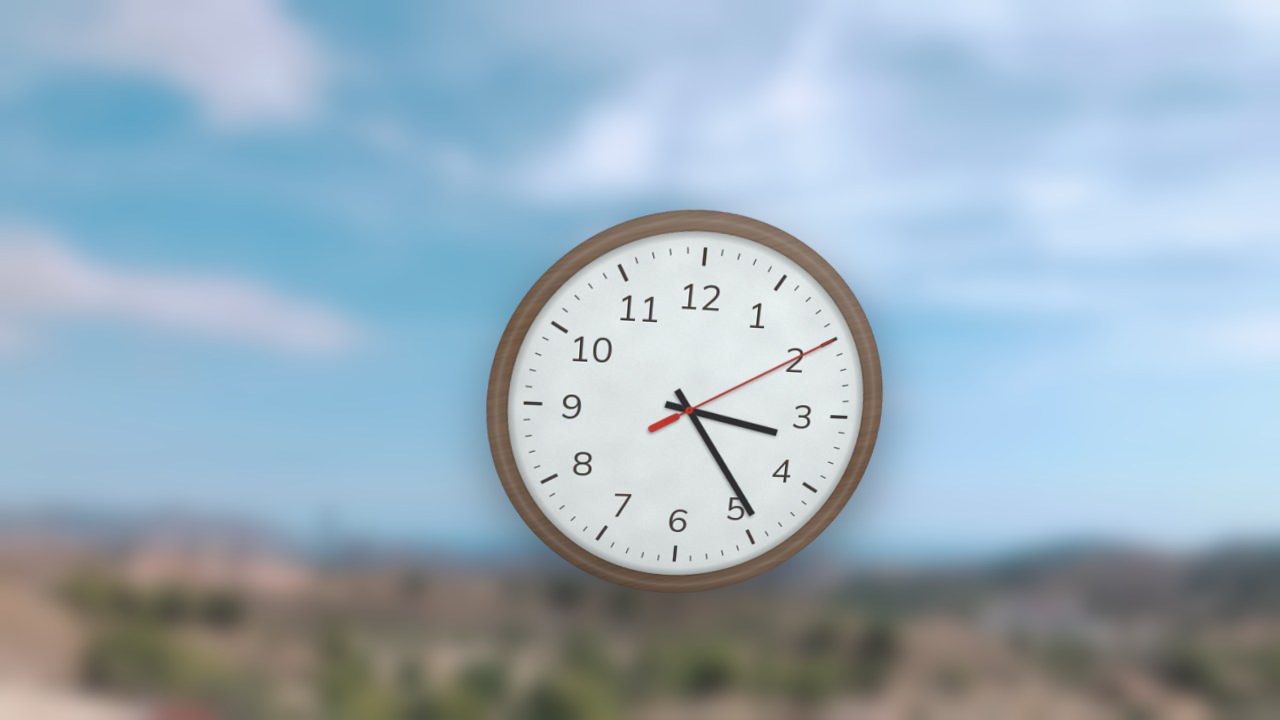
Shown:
3:24:10
